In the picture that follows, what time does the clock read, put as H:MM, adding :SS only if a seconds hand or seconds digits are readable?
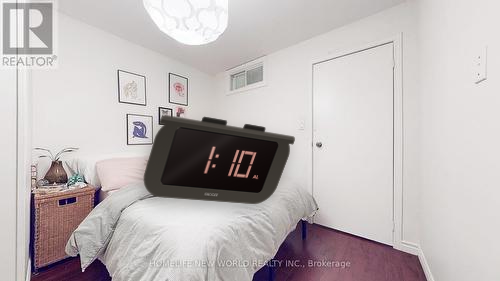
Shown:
1:10
